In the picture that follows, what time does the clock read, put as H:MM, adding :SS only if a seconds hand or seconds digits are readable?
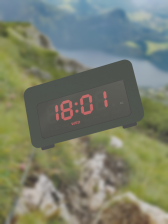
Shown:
18:01
